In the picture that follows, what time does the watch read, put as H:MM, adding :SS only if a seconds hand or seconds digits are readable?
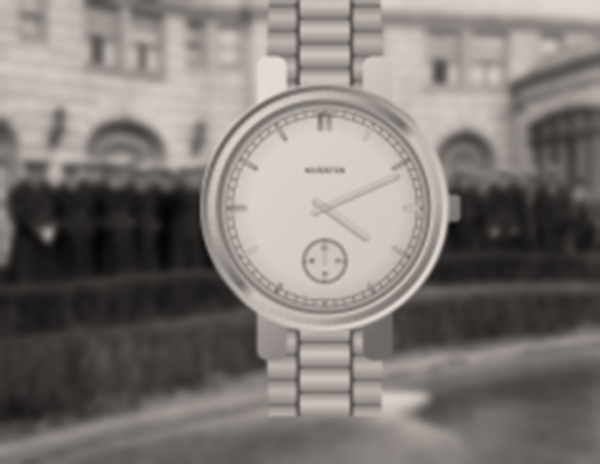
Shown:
4:11
